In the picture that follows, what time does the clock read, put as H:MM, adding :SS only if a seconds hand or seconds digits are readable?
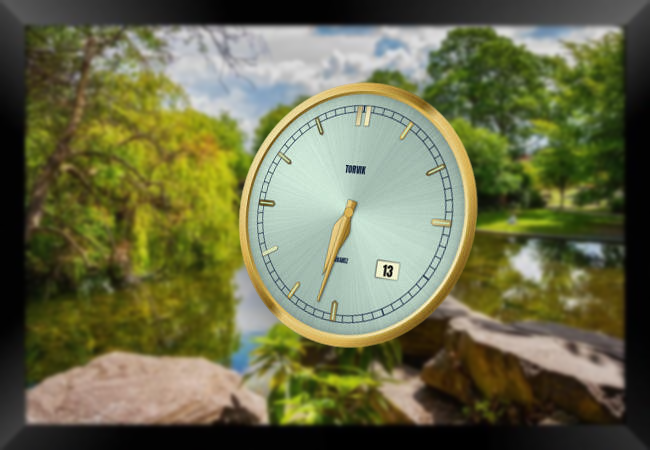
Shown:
6:32
